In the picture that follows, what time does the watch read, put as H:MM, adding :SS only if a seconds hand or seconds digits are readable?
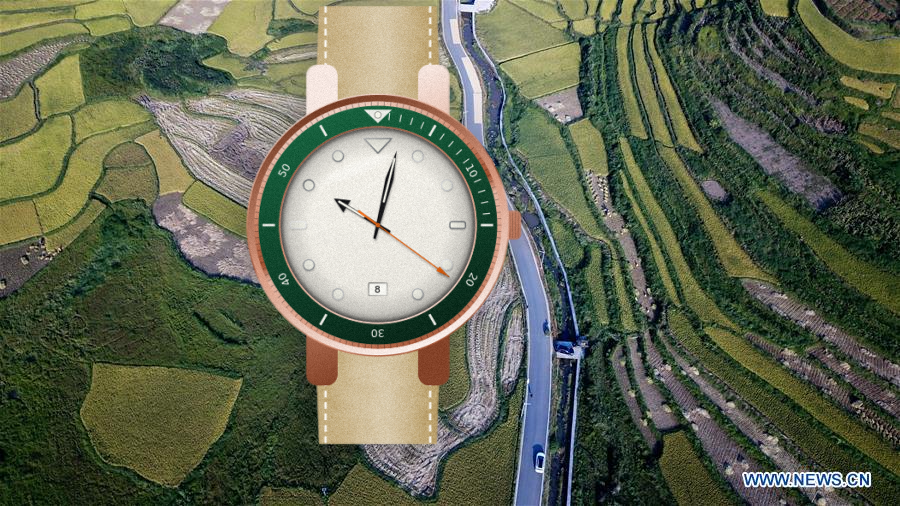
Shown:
10:02:21
